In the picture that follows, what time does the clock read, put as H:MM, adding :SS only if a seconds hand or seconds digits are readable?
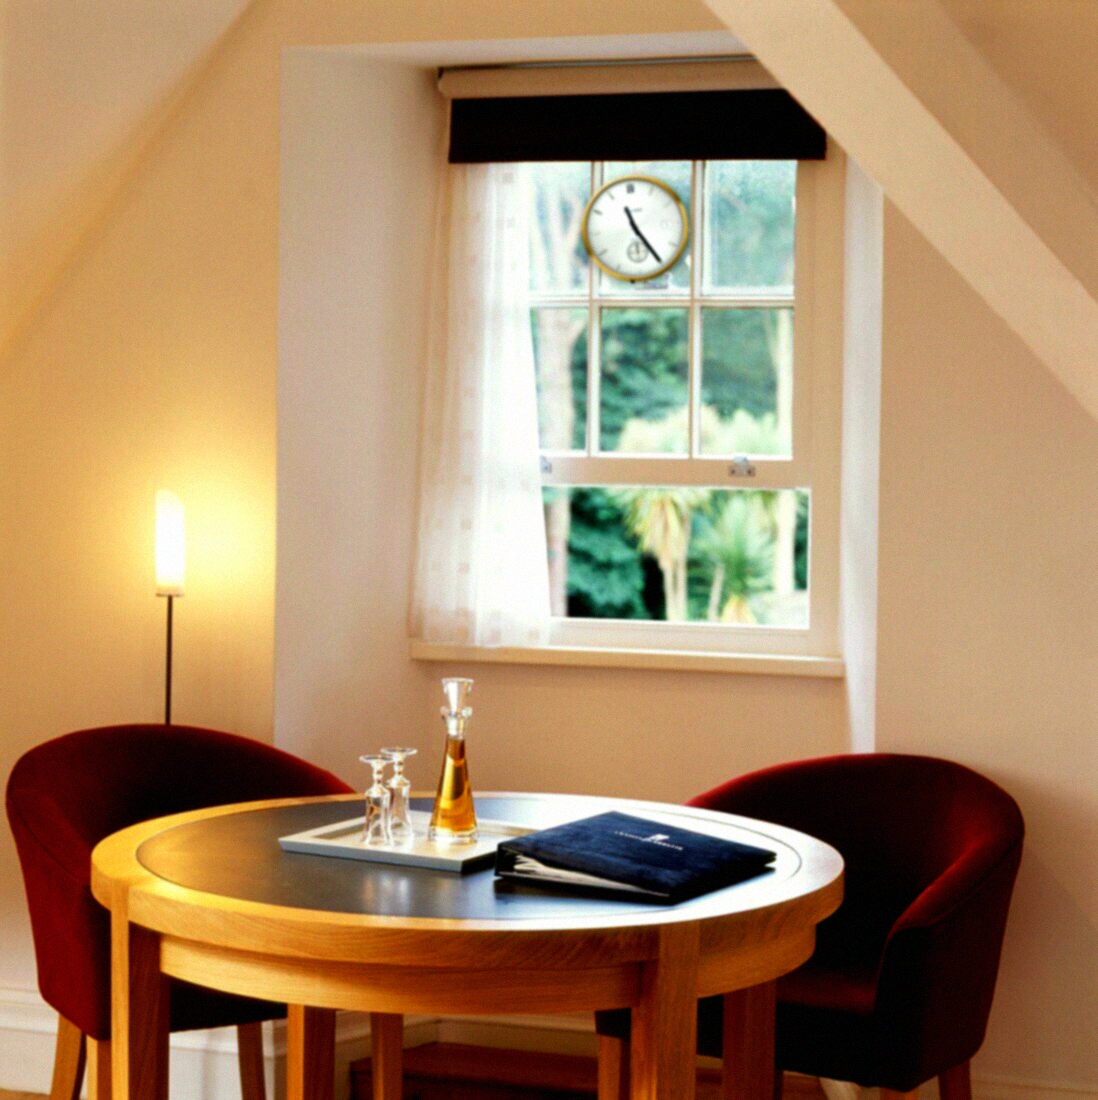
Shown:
11:25
